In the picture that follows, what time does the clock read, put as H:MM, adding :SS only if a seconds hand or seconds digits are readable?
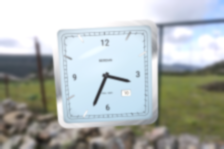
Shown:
3:34
